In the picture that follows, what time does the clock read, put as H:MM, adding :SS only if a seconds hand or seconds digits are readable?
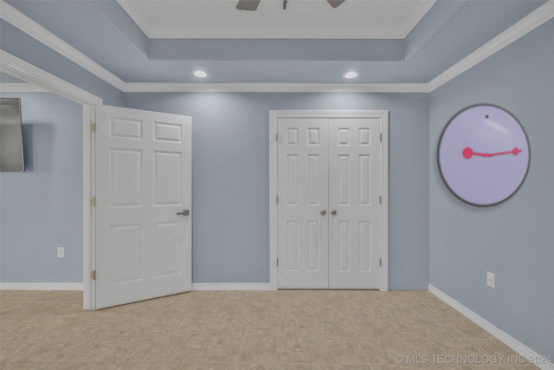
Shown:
9:14
